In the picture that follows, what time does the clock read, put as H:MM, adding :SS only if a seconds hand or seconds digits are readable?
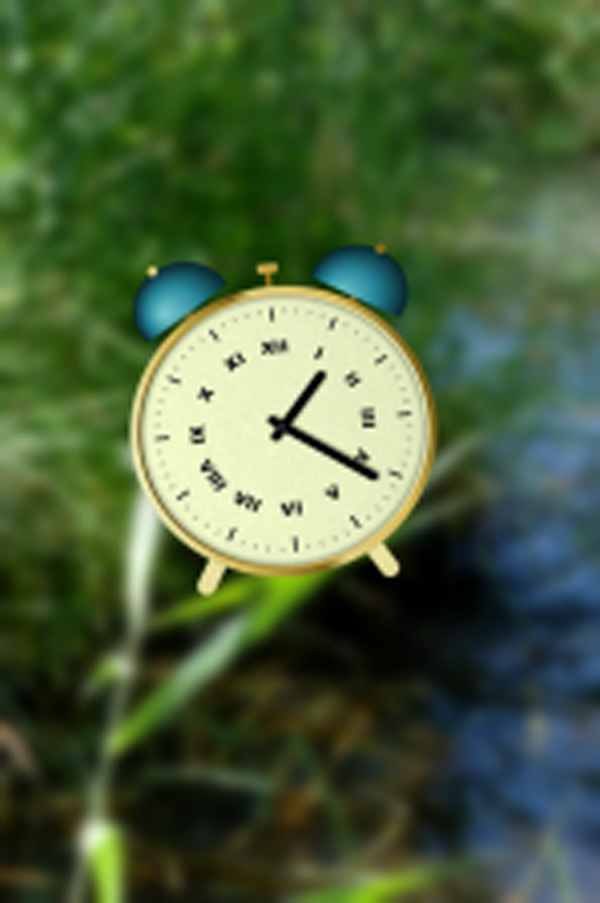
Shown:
1:21
